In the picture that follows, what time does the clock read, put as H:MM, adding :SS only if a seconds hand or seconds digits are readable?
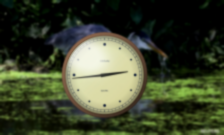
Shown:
2:44
